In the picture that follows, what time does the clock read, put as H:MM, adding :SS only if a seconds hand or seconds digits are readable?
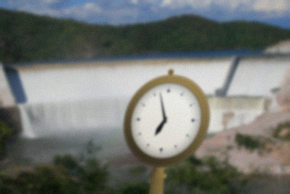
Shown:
6:57
